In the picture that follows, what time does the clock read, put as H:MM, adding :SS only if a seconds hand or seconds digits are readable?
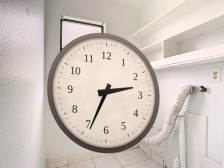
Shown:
2:34
